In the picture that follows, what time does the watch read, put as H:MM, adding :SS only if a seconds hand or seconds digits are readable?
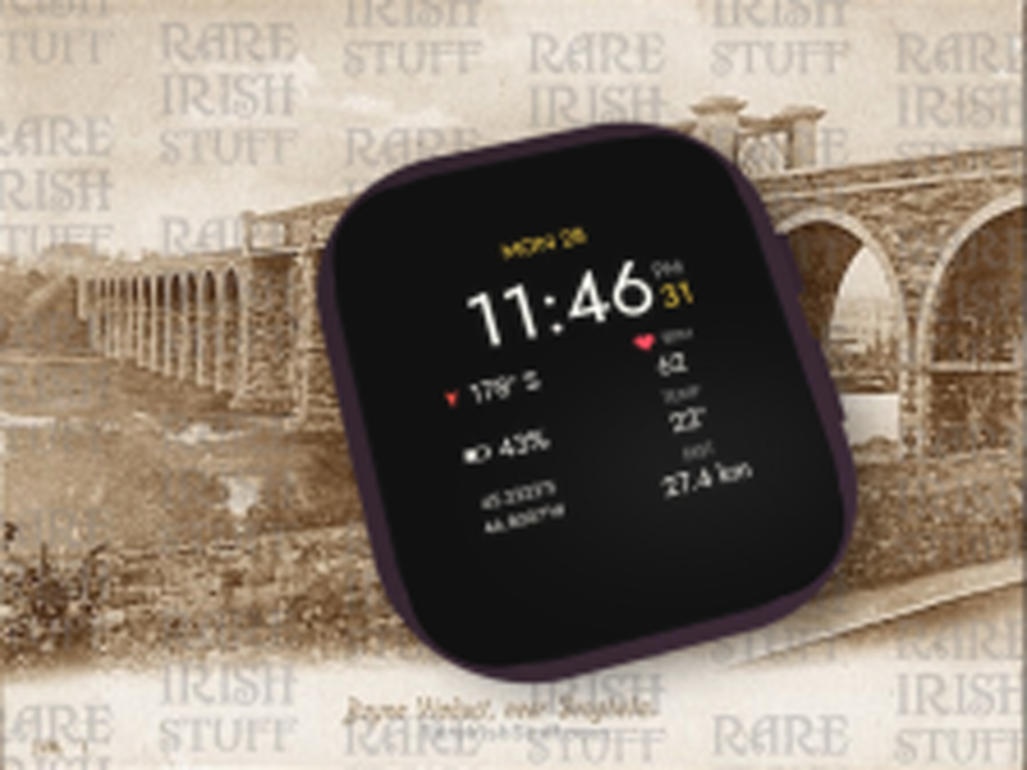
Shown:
11:46
